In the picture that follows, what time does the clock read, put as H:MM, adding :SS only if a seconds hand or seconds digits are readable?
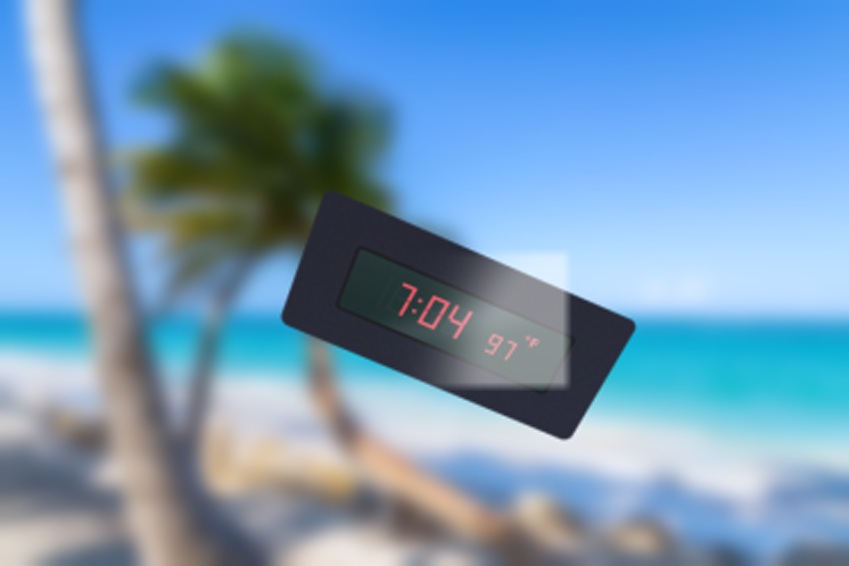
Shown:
7:04
